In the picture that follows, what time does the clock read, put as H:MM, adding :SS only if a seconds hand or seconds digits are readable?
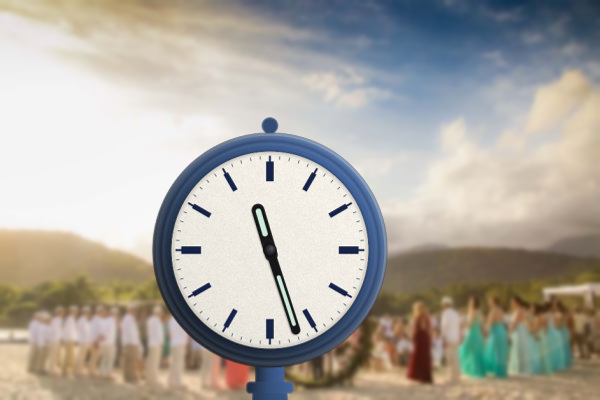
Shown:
11:27
